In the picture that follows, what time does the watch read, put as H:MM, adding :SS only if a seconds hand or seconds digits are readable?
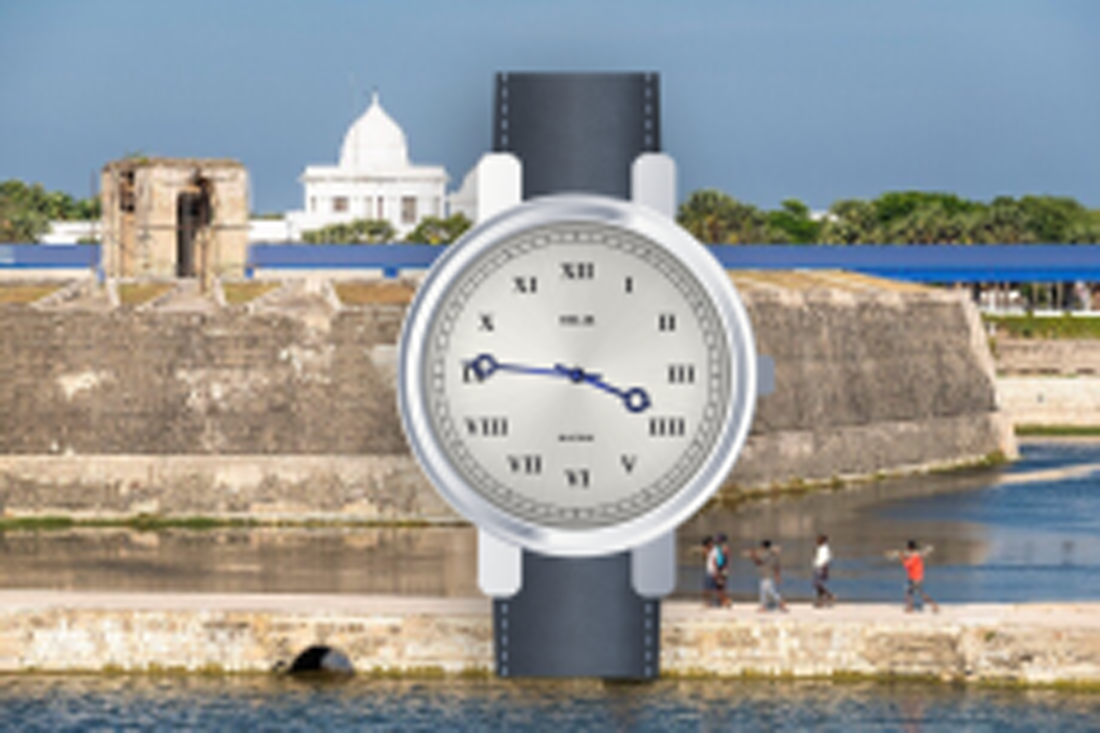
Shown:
3:46
